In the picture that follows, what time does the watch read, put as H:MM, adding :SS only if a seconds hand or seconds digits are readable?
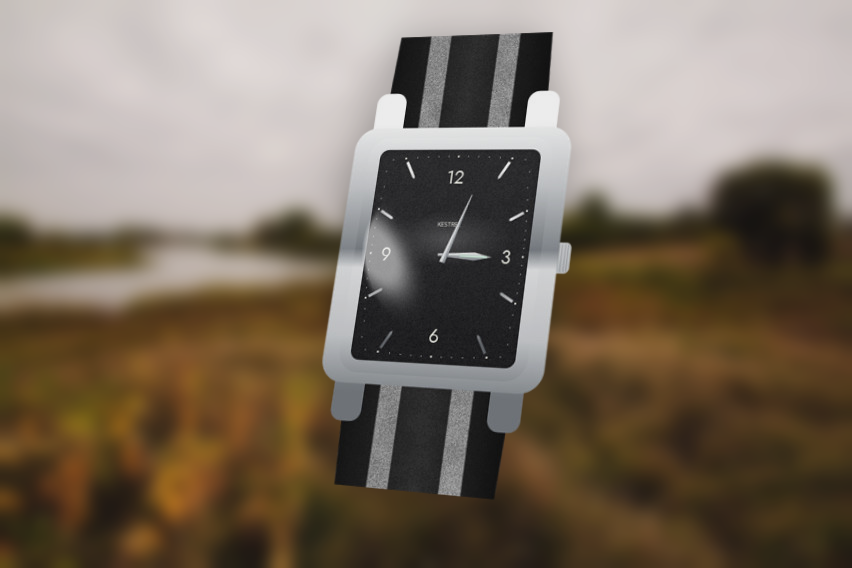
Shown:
3:03
